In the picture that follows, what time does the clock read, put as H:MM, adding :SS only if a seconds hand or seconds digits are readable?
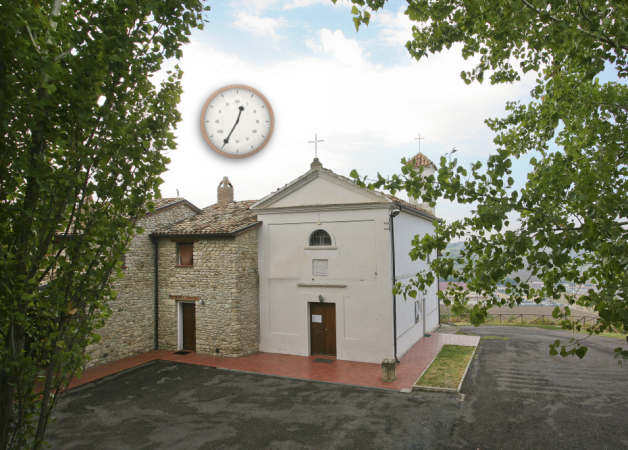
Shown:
12:35
